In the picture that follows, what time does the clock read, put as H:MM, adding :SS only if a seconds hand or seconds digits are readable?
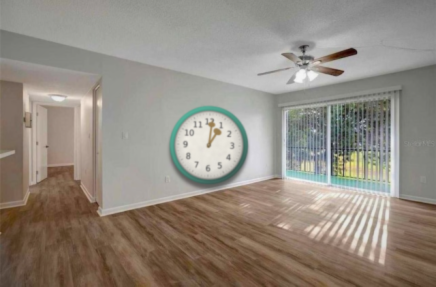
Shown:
1:01
